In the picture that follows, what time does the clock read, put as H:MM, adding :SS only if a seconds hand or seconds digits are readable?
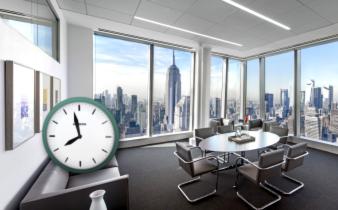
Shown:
7:58
